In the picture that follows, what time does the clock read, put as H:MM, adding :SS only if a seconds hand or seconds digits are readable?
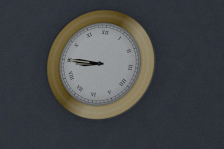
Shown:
8:45
